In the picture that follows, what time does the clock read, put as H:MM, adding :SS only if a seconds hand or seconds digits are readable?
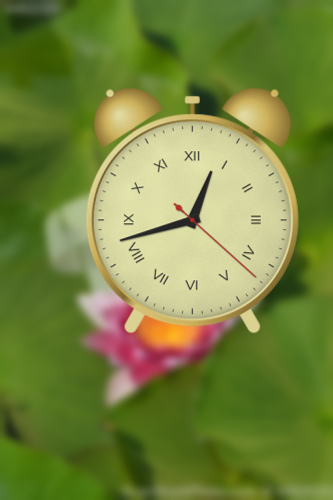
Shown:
12:42:22
